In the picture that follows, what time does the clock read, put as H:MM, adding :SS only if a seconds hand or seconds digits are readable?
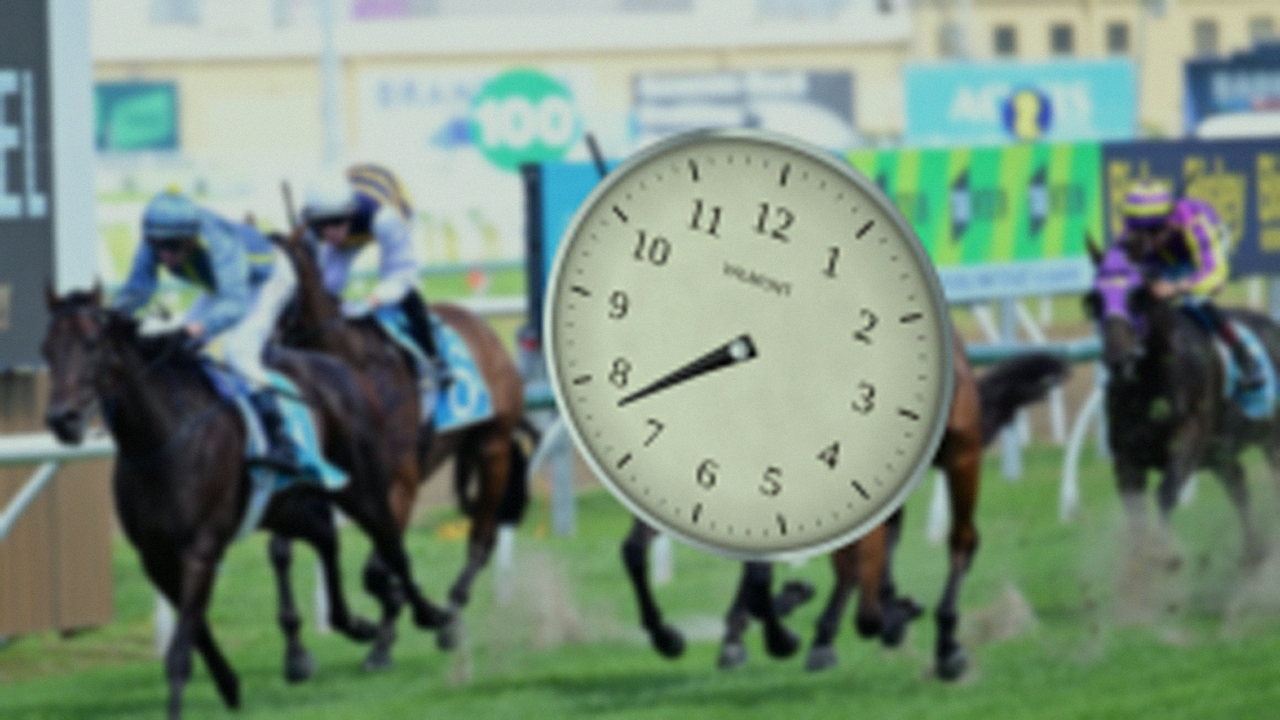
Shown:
7:38
